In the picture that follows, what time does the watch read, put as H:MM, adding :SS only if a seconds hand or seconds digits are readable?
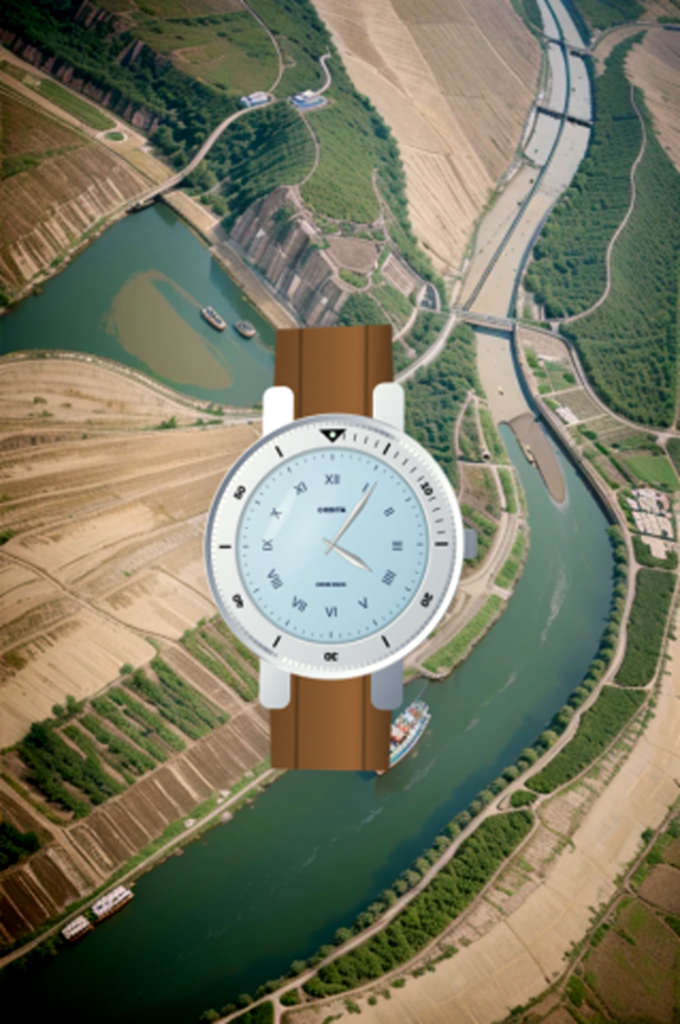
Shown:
4:06
